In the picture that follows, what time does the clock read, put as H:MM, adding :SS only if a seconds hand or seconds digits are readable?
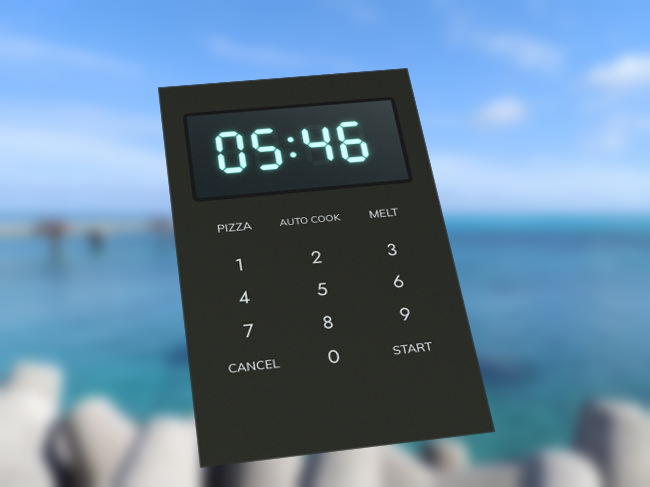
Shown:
5:46
